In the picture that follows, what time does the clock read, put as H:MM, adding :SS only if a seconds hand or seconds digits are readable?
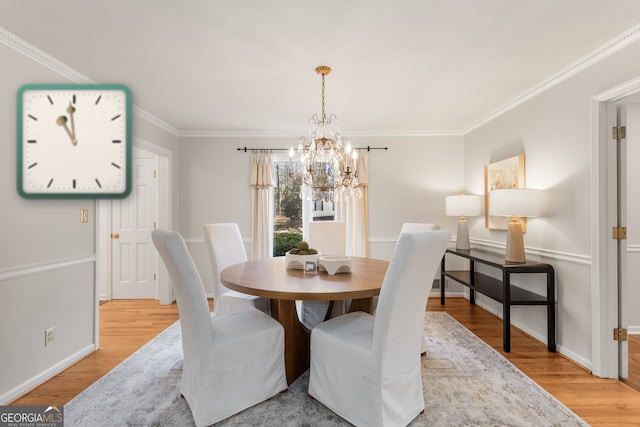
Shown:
10:59
